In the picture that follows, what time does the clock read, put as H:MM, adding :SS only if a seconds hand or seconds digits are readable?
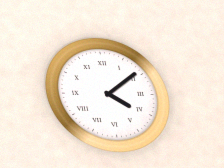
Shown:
4:09
